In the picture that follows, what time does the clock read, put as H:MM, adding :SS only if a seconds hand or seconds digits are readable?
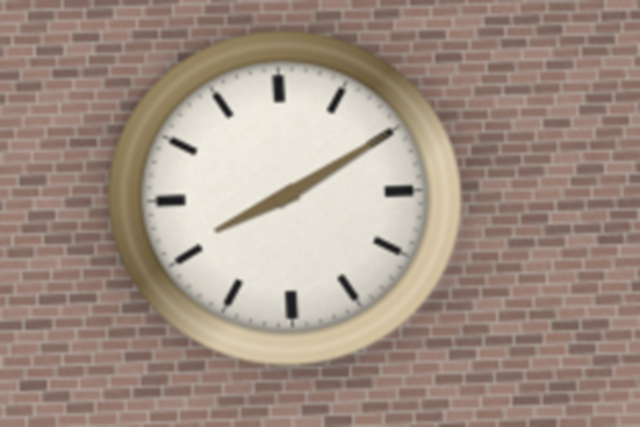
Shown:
8:10
